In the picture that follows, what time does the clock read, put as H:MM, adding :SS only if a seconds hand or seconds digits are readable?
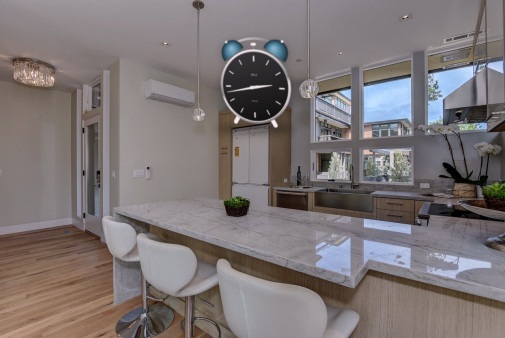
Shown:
2:43
